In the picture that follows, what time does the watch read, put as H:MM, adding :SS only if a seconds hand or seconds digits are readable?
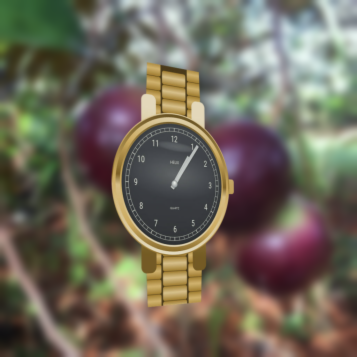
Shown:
1:06
